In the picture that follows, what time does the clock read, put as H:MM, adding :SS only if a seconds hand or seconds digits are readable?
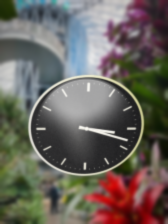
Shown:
3:18
